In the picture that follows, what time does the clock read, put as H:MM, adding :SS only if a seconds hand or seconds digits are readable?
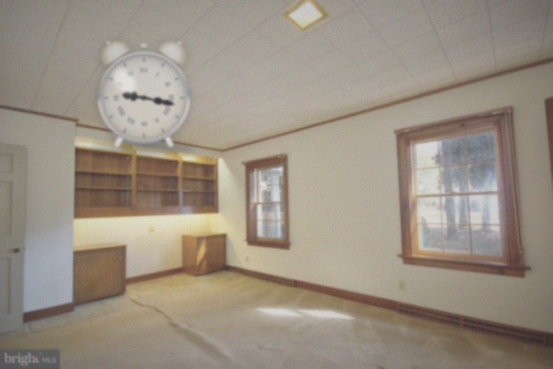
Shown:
9:17
